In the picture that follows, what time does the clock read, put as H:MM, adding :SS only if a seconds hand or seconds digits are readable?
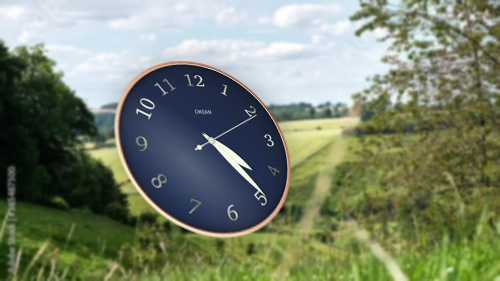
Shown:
4:24:11
